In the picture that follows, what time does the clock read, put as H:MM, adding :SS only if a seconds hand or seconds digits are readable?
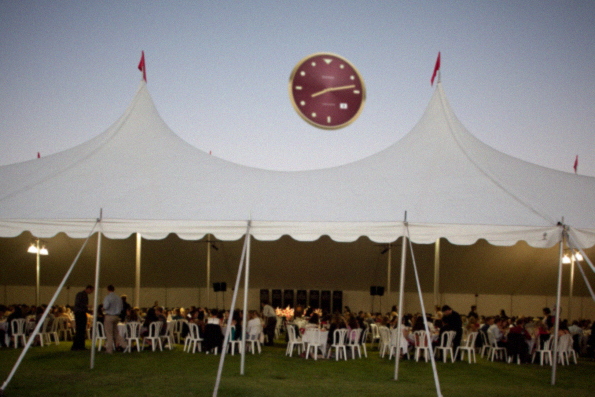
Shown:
8:13
